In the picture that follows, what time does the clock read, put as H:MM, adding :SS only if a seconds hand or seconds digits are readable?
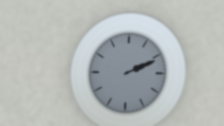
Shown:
2:11
